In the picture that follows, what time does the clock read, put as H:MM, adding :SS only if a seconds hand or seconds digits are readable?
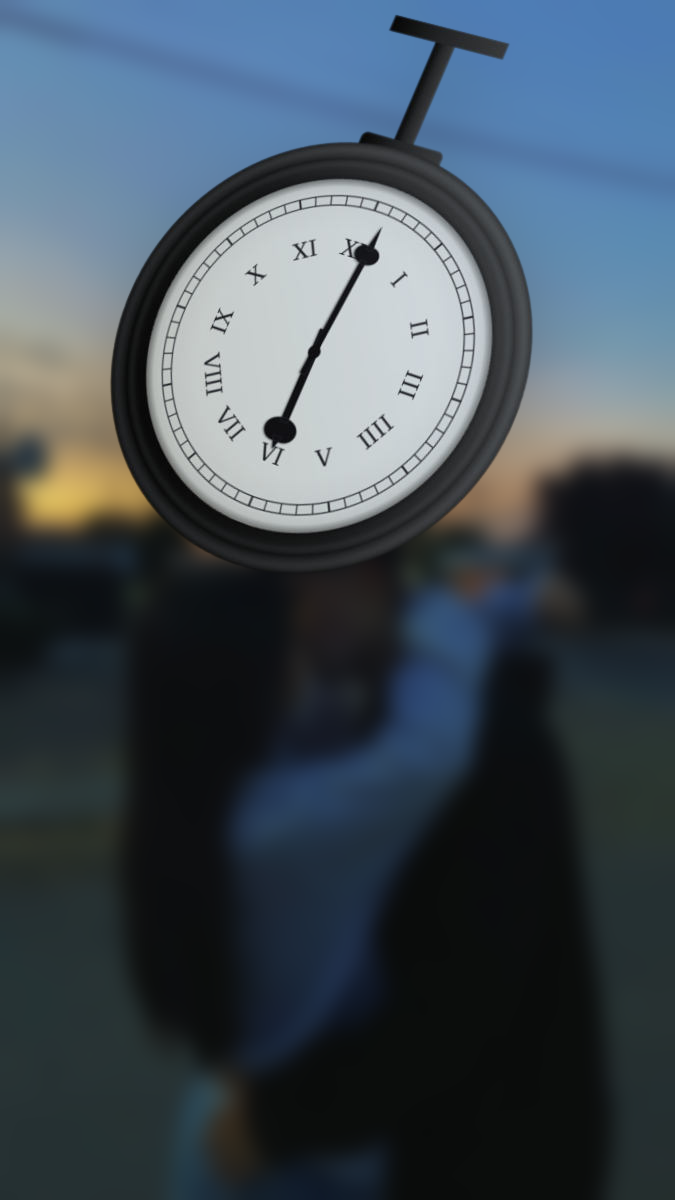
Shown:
6:01
